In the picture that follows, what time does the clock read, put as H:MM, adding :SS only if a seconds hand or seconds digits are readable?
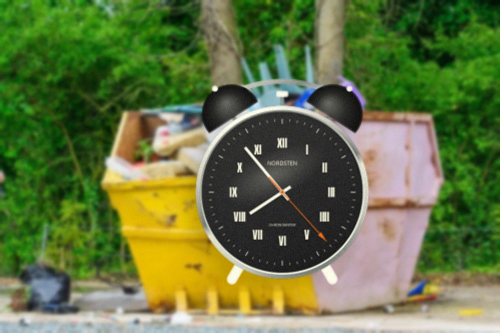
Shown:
7:53:23
